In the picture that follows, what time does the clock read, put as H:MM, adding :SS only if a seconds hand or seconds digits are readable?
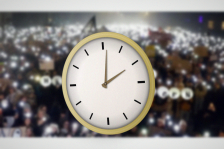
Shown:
2:01
